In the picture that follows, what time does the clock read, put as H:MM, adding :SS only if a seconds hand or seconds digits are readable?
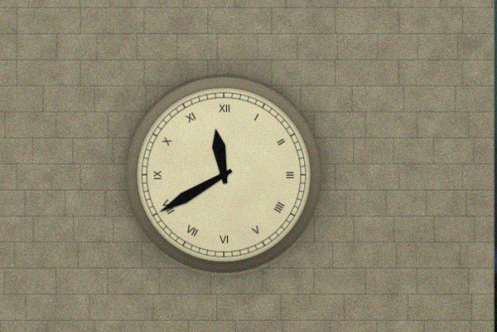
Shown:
11:40
